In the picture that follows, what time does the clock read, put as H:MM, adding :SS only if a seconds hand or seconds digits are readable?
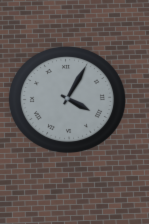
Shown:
4:05
